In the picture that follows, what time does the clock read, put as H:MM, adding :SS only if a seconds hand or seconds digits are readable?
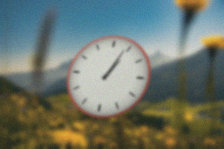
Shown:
1:04
